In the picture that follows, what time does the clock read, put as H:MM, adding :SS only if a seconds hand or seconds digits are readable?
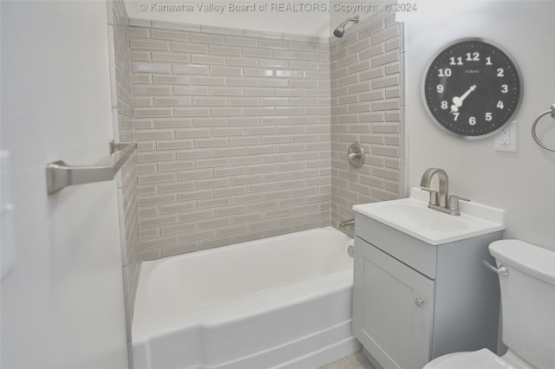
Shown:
7:37
